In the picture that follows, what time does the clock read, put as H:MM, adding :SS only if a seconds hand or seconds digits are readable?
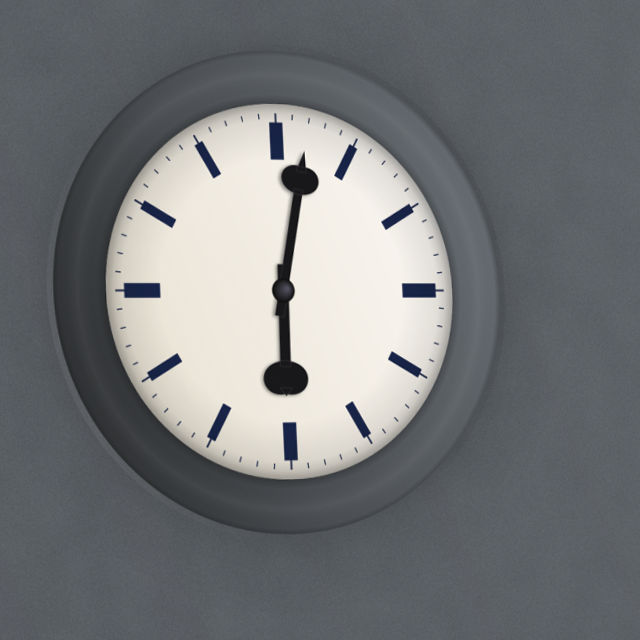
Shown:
6:02
